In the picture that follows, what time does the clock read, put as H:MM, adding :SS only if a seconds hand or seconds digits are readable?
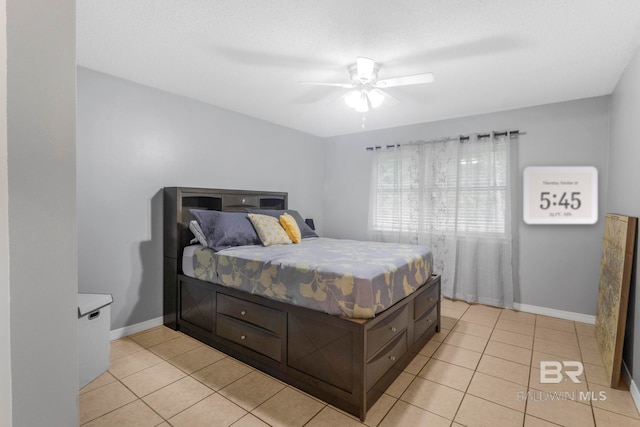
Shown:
5:45
